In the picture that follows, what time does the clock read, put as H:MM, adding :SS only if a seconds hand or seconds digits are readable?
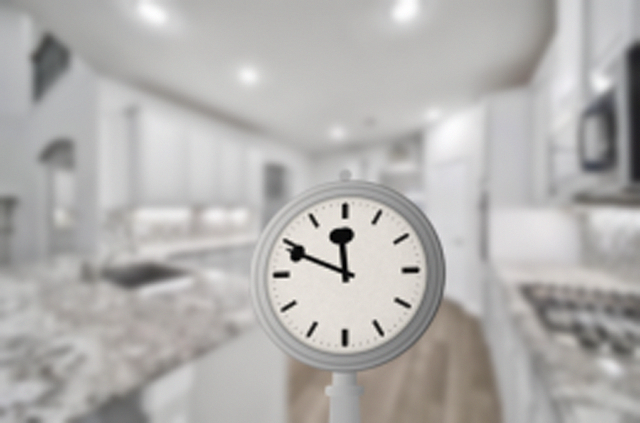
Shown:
11:49
